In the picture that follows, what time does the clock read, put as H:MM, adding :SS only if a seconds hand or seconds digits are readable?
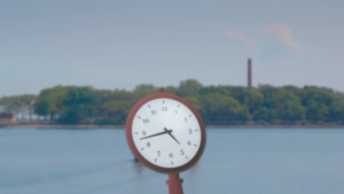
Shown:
4:43
